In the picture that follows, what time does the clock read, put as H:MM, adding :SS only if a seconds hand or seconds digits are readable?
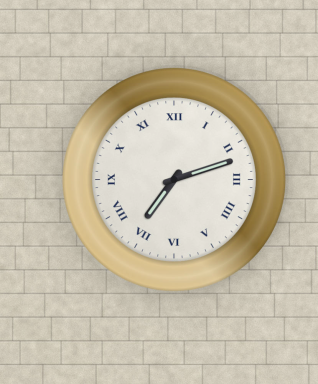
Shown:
7:12
